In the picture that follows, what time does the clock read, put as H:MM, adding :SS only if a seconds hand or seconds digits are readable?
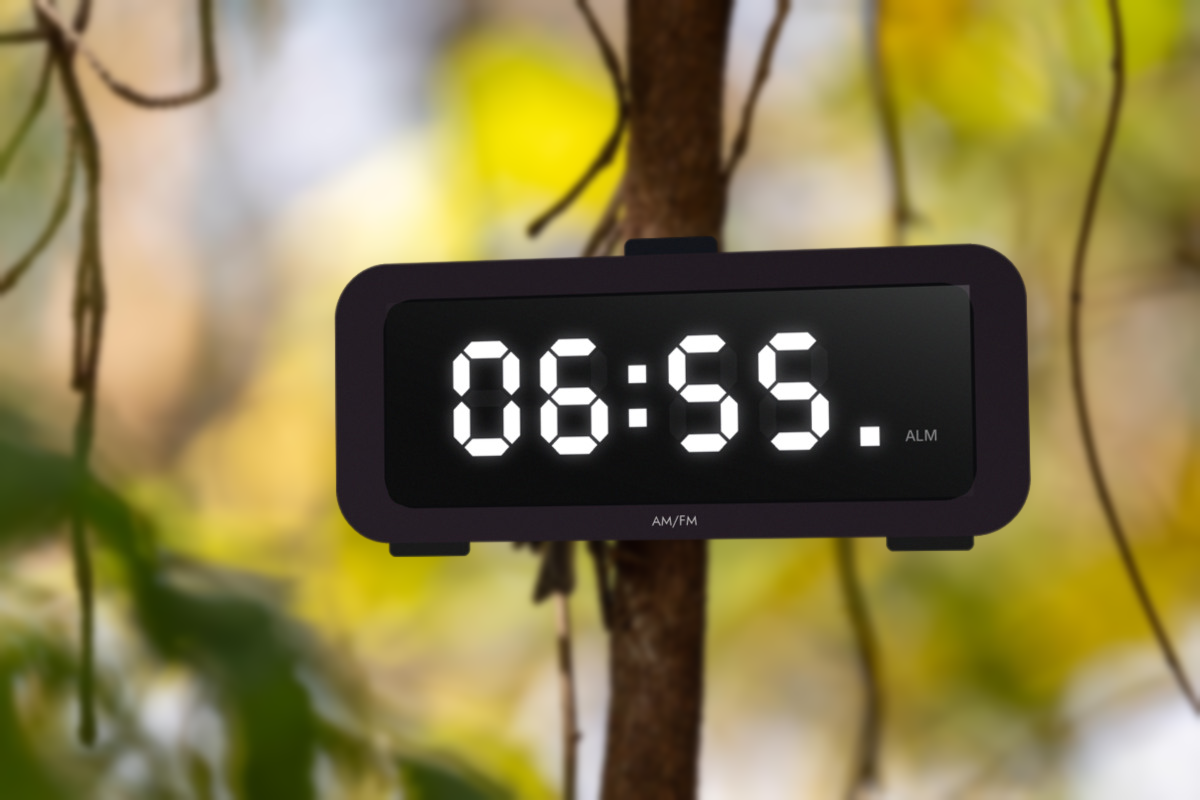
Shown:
6:55
